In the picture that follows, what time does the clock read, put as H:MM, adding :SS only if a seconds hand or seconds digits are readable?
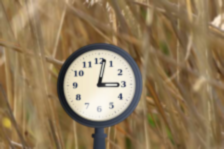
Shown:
3:02
